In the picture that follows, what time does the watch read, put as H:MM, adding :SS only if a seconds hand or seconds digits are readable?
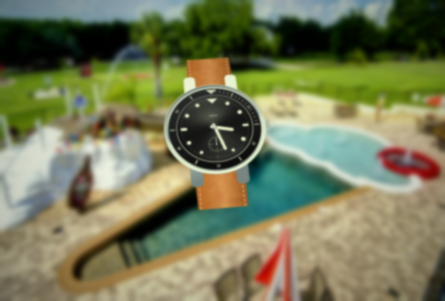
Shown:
3:27
